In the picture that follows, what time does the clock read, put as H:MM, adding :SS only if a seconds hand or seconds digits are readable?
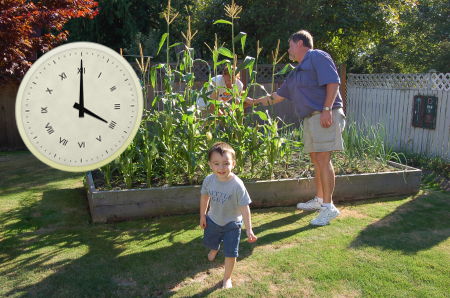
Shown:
4:00
